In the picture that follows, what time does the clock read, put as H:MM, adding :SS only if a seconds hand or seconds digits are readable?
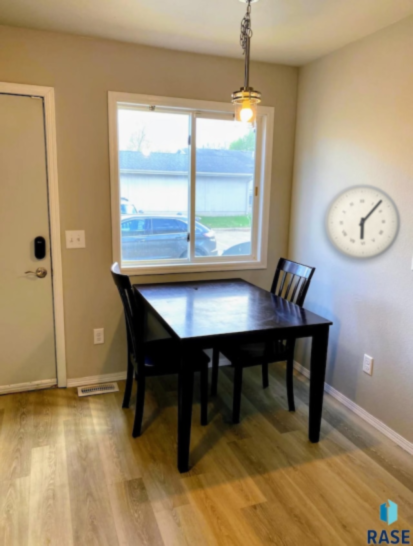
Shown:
6:07
